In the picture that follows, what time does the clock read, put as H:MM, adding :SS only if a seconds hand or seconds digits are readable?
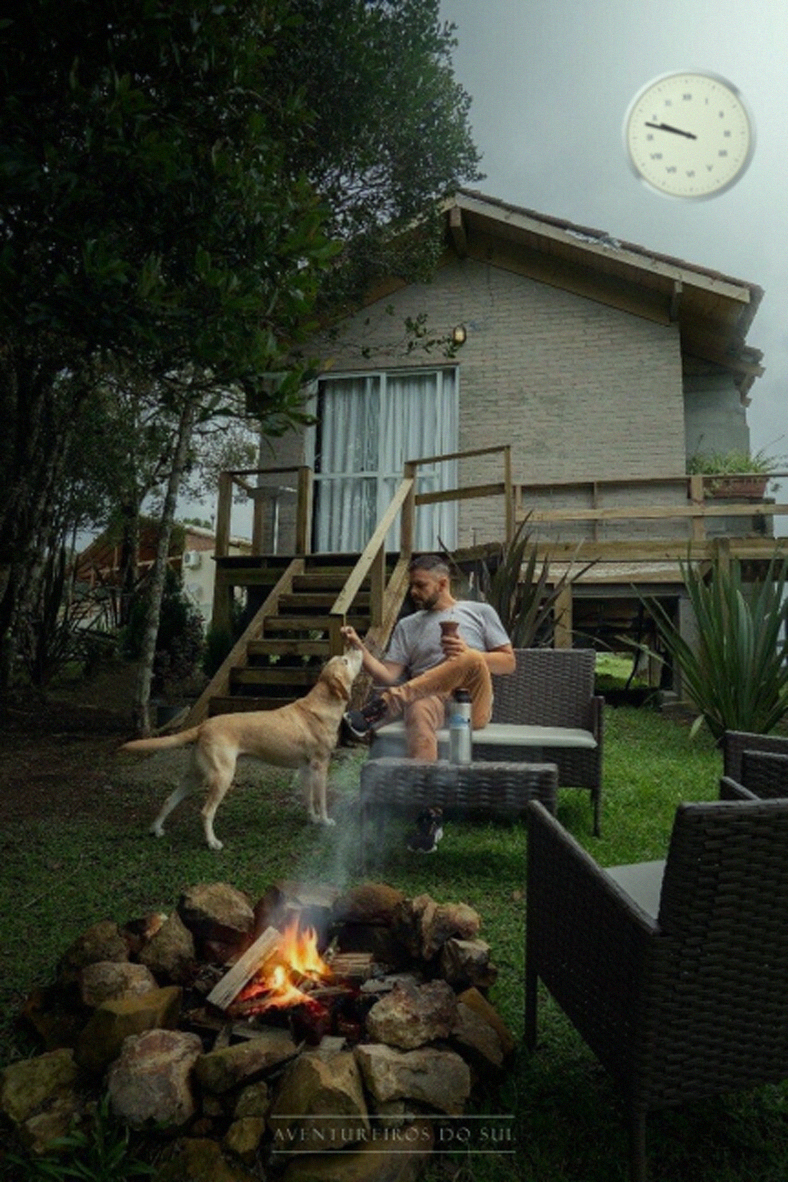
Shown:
9:48
